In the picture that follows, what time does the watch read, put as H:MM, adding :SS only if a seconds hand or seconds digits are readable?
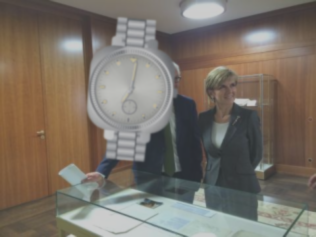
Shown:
7:01
